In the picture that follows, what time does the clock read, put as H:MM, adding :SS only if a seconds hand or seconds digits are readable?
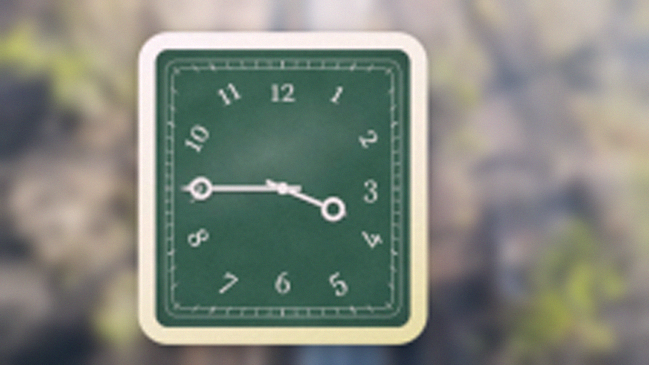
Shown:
3:45
